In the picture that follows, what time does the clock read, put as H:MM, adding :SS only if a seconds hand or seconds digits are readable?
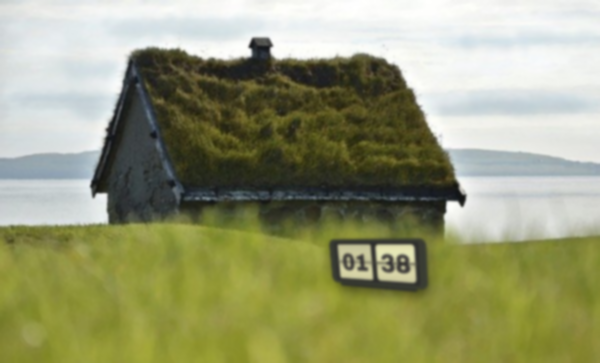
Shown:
1:38
